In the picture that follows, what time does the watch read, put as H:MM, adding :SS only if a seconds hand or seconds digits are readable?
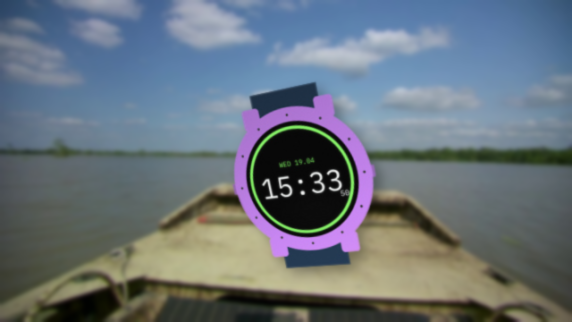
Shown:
15:33
